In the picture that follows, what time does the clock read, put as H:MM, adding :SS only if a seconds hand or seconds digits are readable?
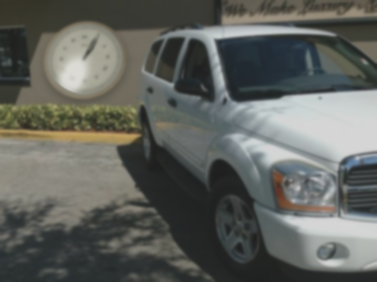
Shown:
1:05
